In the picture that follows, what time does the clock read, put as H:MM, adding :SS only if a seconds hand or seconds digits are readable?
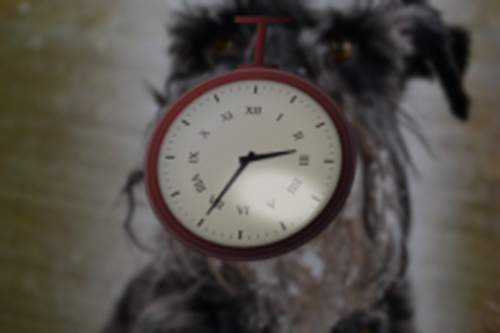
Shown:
2:35
